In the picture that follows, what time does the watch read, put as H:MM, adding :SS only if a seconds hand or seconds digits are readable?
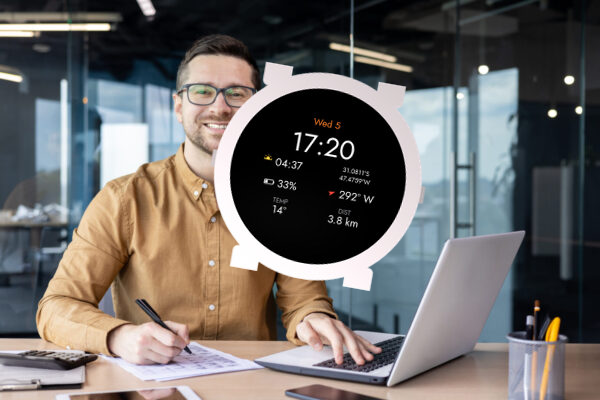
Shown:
17:20
